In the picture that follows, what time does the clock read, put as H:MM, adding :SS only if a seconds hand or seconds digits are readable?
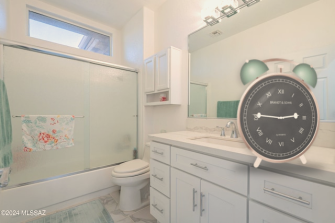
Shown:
2:46
